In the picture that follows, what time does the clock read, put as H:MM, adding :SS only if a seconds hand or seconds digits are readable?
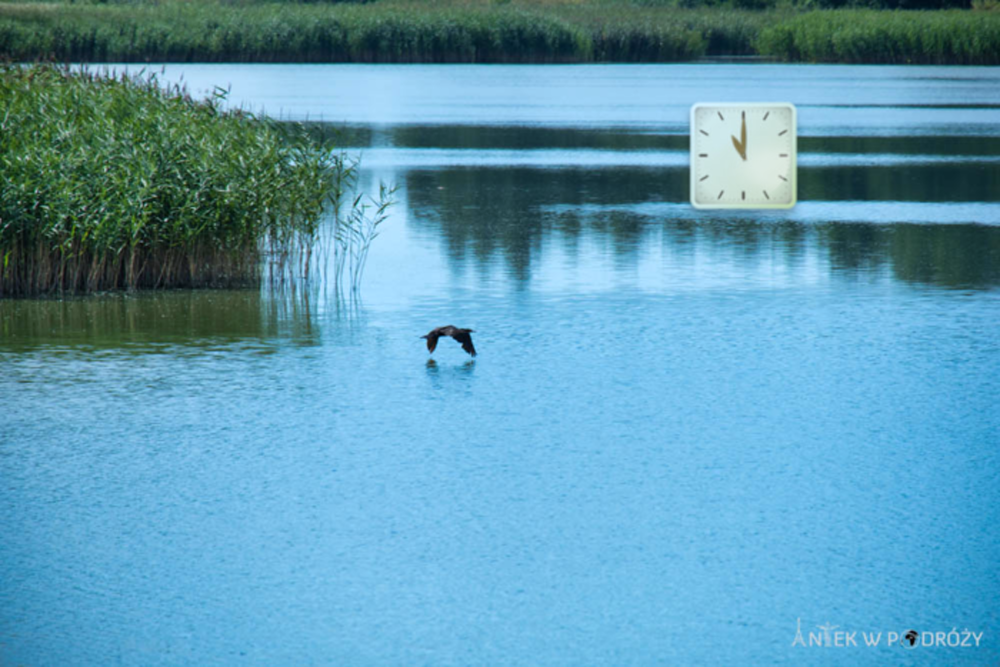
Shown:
11:00
